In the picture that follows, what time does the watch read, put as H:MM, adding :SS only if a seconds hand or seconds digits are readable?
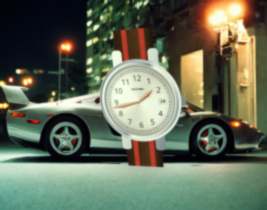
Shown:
1:43
